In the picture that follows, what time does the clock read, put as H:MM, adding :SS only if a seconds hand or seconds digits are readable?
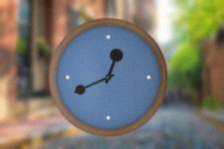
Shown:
12:41
